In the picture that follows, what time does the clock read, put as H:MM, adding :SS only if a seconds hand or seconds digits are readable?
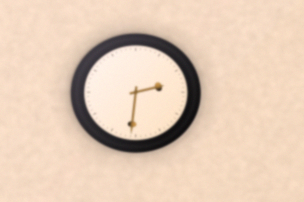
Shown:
2:31
